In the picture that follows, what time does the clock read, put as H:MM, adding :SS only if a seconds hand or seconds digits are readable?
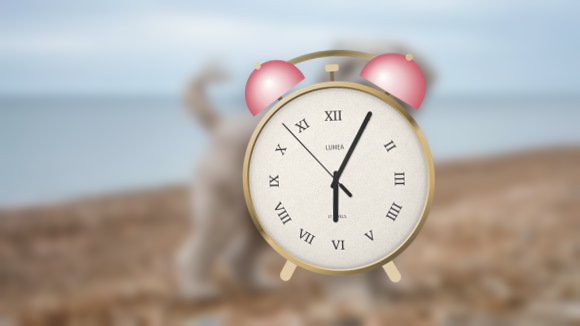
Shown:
6:04:53
